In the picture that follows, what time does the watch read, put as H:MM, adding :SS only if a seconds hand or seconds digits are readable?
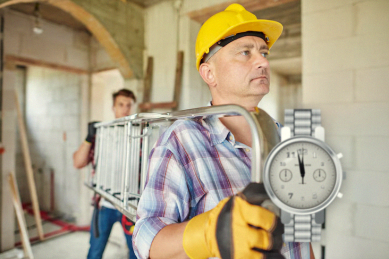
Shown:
11:58
